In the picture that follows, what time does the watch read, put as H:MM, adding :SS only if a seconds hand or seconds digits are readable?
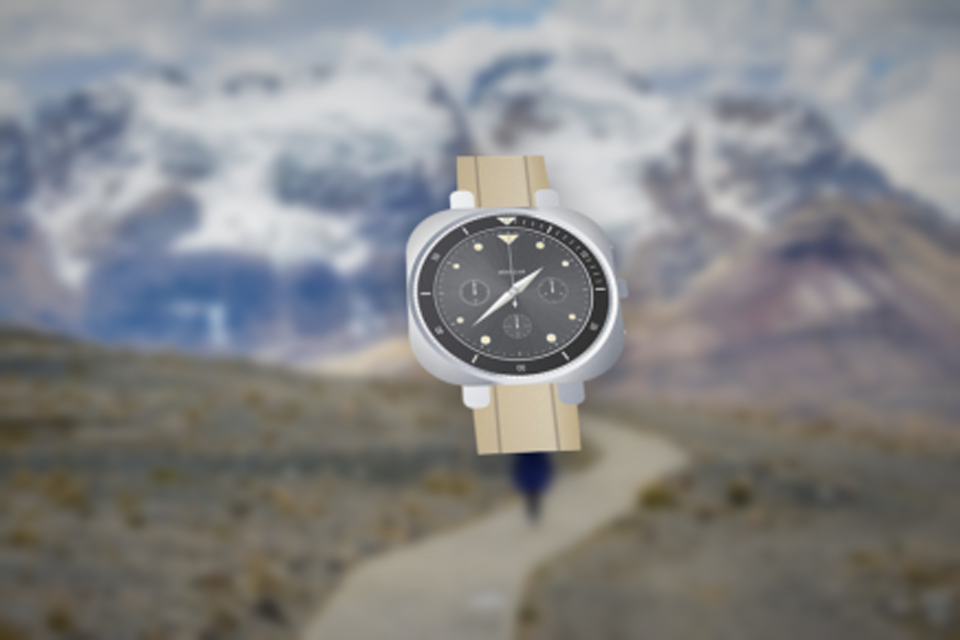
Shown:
1:38
